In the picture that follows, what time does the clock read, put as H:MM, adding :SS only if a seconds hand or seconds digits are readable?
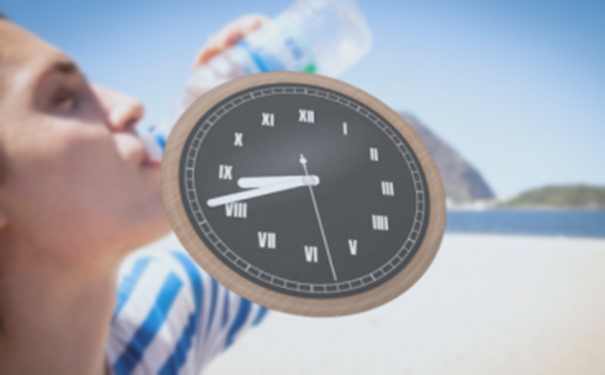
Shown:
8:41:28
